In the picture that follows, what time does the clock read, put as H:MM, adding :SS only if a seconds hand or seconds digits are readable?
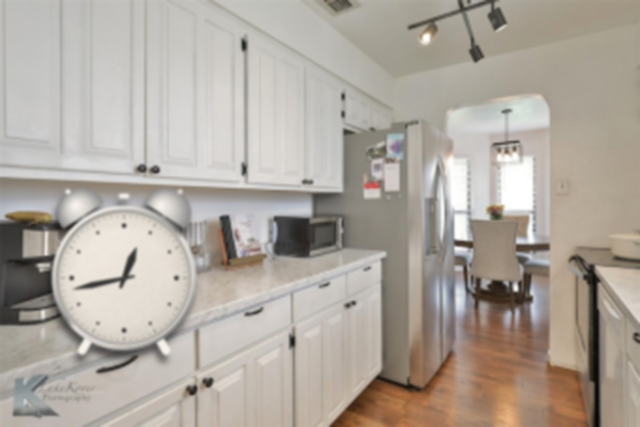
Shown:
12:43
